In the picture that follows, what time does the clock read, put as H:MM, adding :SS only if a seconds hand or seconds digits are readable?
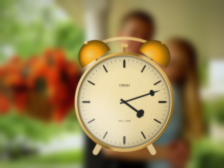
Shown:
4:12
